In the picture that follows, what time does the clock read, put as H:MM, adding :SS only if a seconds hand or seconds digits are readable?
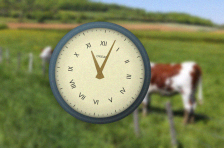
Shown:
11:03
